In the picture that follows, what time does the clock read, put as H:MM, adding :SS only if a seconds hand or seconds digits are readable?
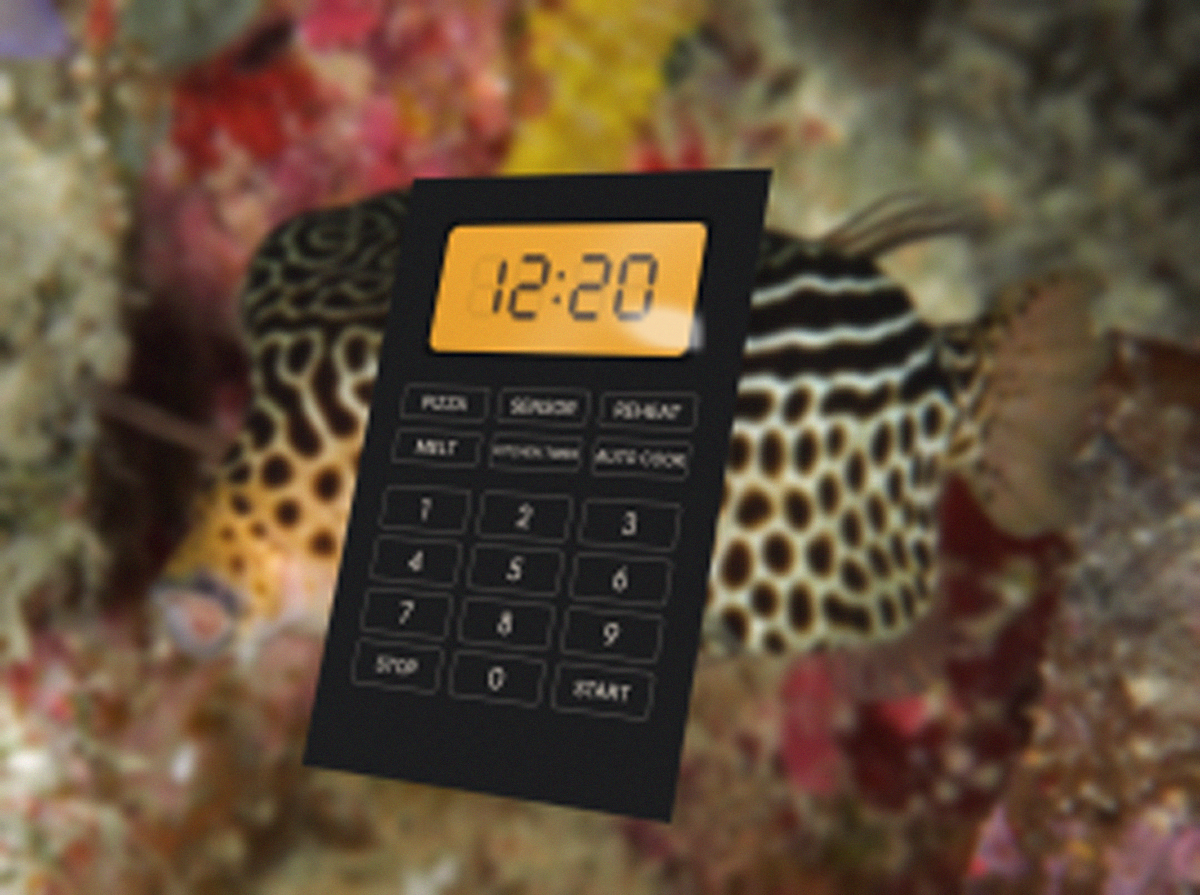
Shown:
12:20
